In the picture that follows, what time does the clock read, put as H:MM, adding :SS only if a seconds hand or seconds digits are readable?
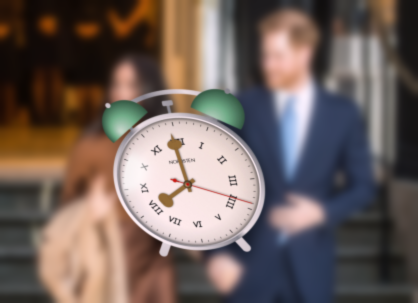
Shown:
7:59:19
